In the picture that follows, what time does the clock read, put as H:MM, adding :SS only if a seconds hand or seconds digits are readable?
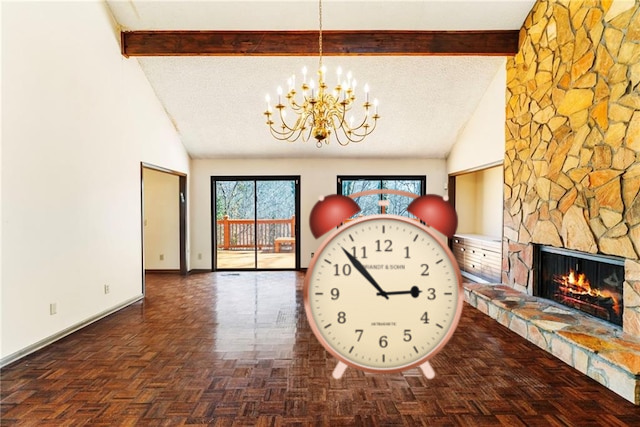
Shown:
2:53
